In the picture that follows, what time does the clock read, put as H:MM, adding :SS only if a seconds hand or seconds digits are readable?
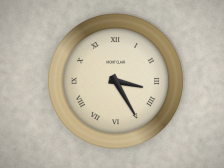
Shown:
3:25
